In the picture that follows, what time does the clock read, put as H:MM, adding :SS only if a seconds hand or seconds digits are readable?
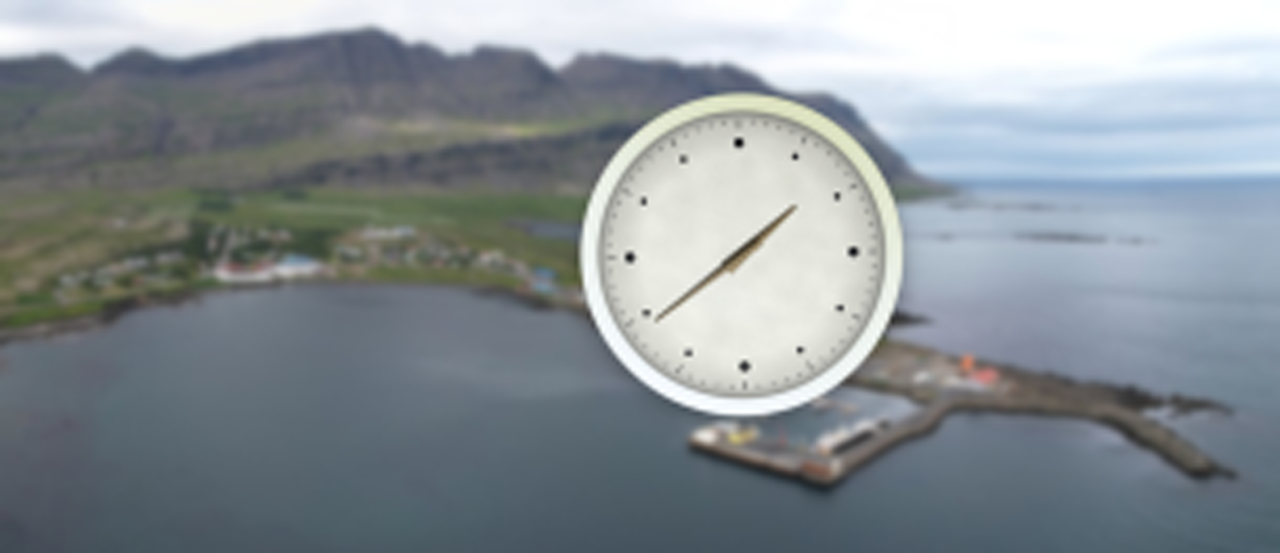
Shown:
1:39
